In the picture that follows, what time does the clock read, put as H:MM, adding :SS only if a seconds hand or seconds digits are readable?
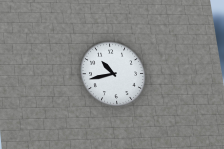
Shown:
10:43
